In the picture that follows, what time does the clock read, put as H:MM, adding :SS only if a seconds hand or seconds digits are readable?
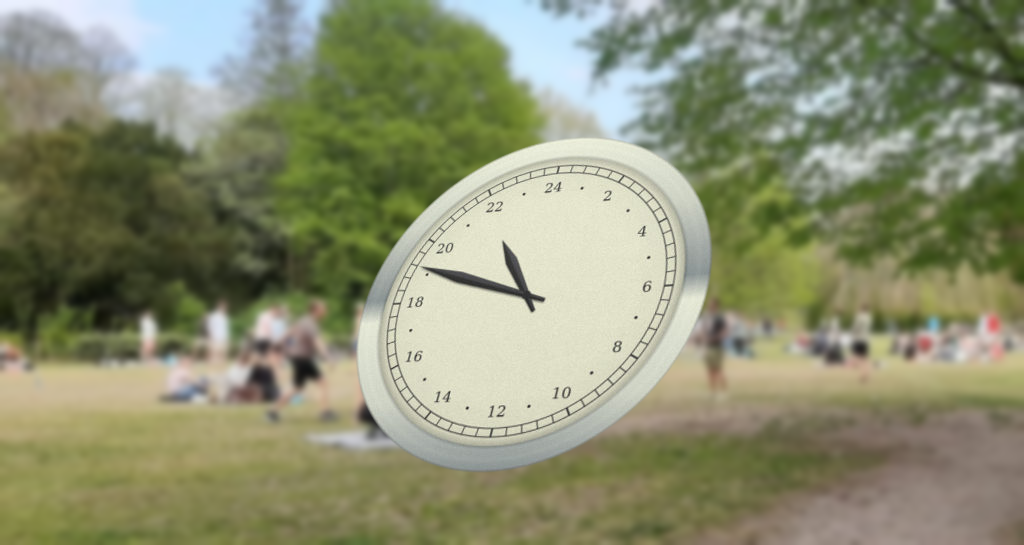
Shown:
21:48
